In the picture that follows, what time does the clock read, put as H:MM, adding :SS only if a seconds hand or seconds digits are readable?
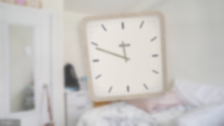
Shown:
11:49
